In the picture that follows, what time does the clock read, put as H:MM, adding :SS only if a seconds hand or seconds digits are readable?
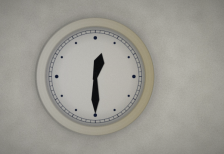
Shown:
12:30
